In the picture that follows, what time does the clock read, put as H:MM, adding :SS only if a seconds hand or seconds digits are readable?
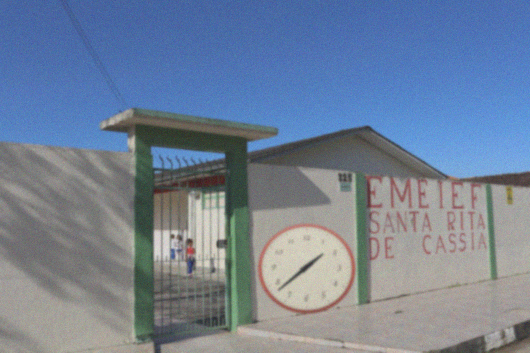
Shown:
1:38
